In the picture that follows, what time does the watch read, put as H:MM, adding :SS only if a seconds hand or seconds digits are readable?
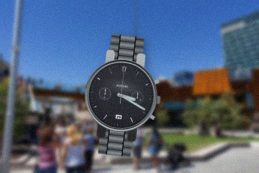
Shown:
3:19
